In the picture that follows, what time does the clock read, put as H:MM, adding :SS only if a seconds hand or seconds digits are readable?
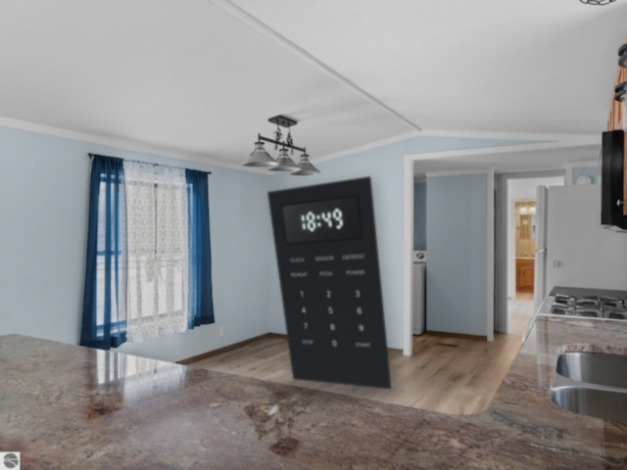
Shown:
18:49
